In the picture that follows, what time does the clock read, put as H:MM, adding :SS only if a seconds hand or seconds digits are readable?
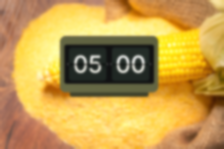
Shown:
5:00
